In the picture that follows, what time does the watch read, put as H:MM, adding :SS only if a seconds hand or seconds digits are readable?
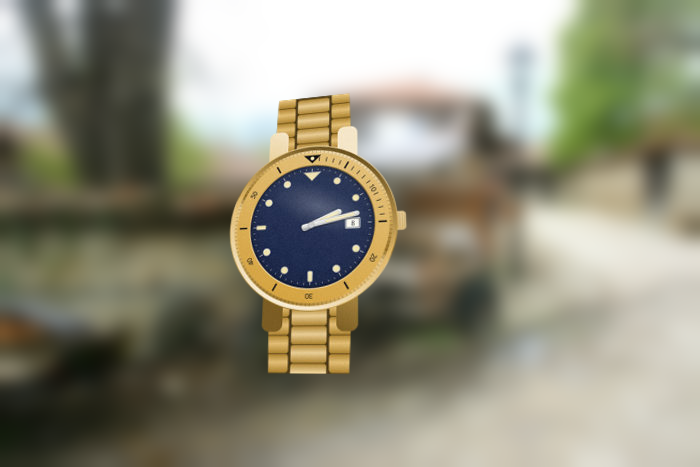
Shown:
2:13
